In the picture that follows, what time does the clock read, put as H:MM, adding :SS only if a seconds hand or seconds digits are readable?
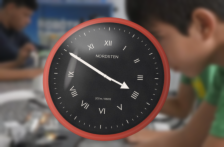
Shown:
3:50
